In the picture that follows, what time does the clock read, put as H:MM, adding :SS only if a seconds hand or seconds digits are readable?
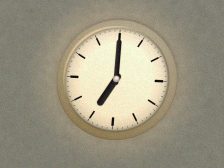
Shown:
7:00
